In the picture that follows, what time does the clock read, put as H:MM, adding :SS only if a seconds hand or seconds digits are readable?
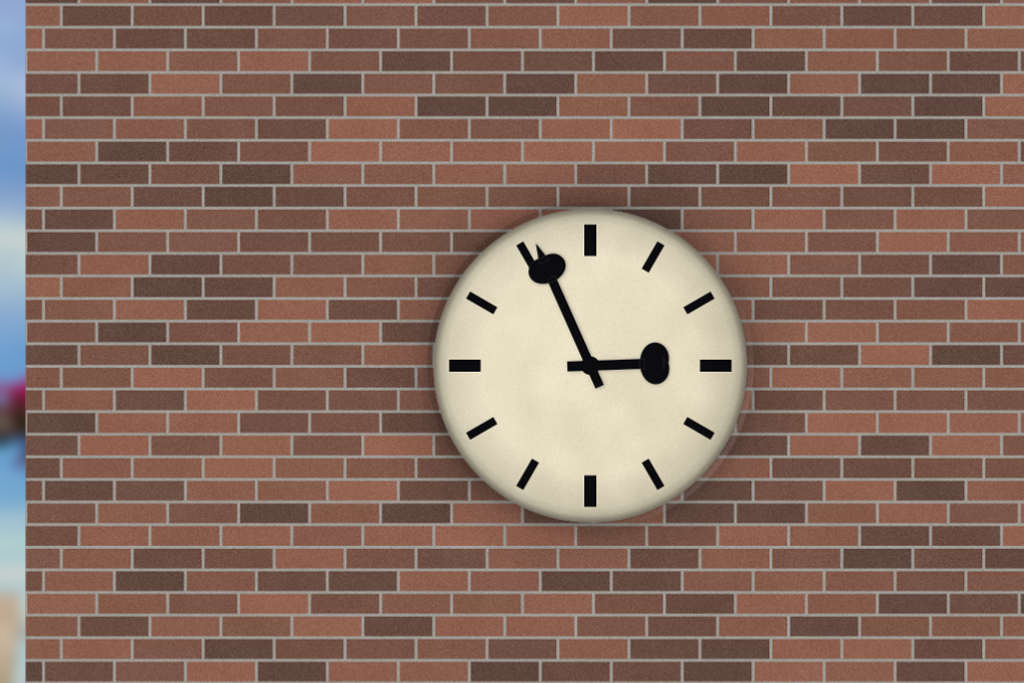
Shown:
2:56
